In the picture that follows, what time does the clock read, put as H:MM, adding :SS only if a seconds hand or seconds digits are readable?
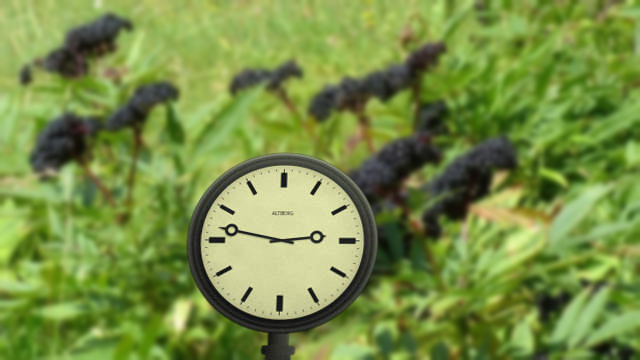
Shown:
2:47
